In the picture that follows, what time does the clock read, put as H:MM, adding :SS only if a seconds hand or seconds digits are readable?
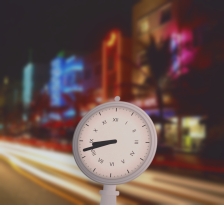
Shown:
8:42
